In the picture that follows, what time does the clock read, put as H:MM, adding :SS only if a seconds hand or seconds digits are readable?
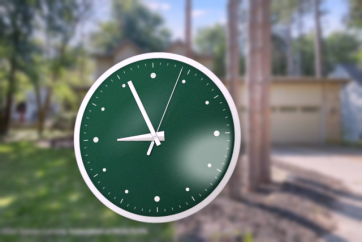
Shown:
8:56:04
